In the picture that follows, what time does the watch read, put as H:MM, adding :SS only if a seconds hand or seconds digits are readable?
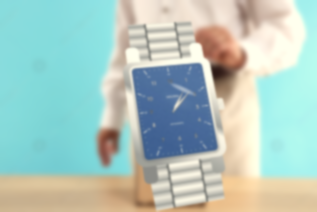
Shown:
1:08
